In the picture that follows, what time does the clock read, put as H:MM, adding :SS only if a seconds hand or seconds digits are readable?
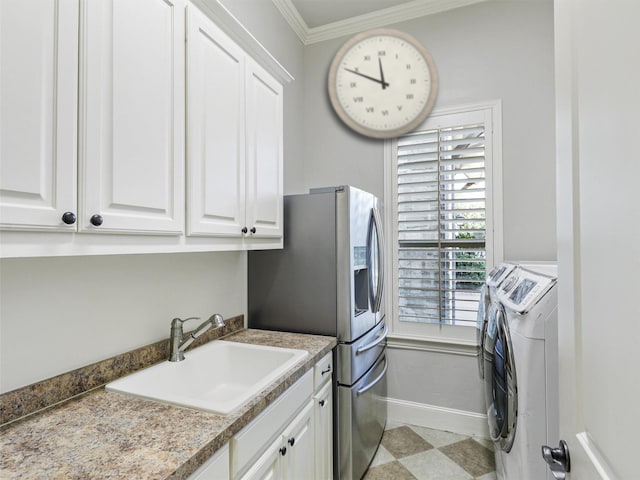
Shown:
11:49
